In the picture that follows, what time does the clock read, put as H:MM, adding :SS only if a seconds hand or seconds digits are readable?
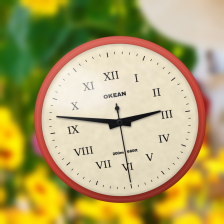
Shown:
2:47:30
